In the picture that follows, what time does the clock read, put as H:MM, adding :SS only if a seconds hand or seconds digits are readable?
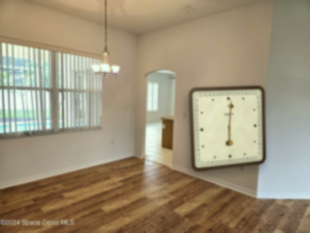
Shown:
6:01
